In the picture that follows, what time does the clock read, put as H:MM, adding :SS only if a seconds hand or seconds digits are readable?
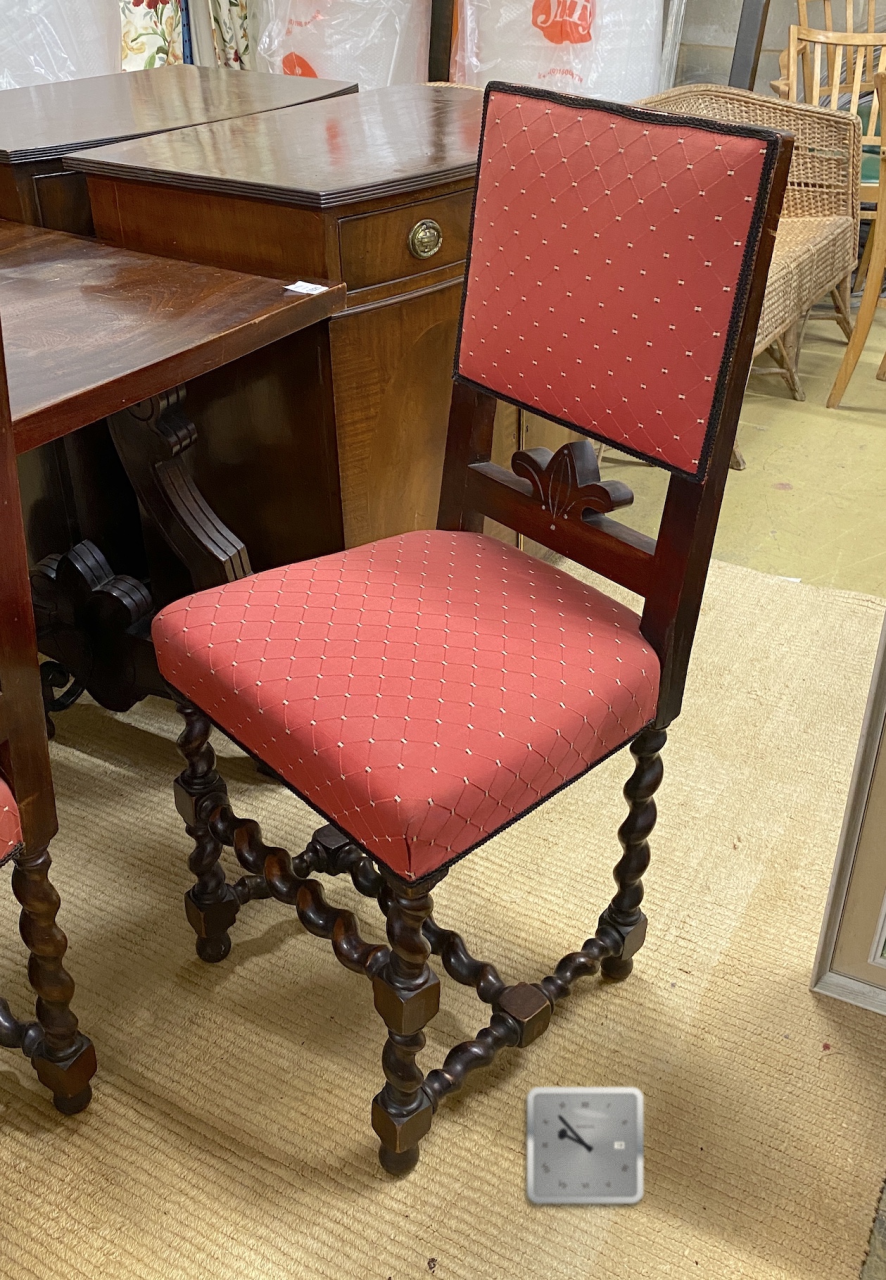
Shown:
9:53
